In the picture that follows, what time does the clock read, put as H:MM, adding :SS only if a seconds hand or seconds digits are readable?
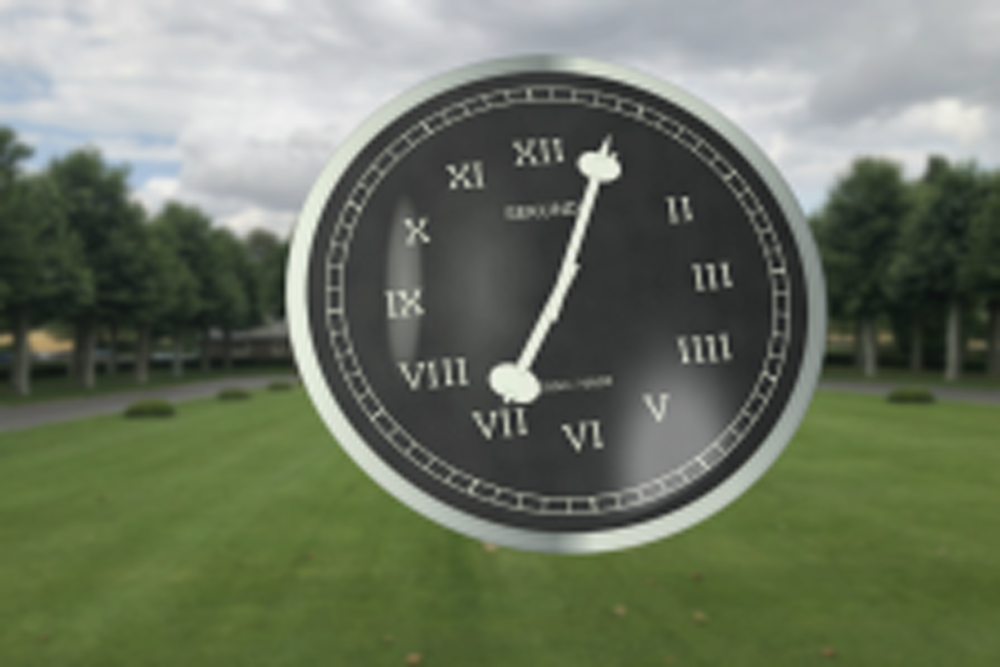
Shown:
7:04
